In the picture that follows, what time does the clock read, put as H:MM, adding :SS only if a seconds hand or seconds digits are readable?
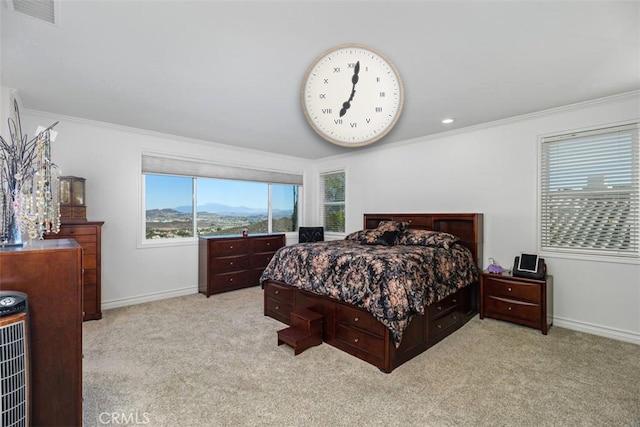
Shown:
7:02
